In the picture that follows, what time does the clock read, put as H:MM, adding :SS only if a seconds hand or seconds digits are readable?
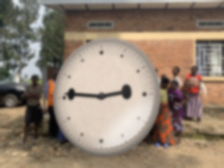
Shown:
2:46
